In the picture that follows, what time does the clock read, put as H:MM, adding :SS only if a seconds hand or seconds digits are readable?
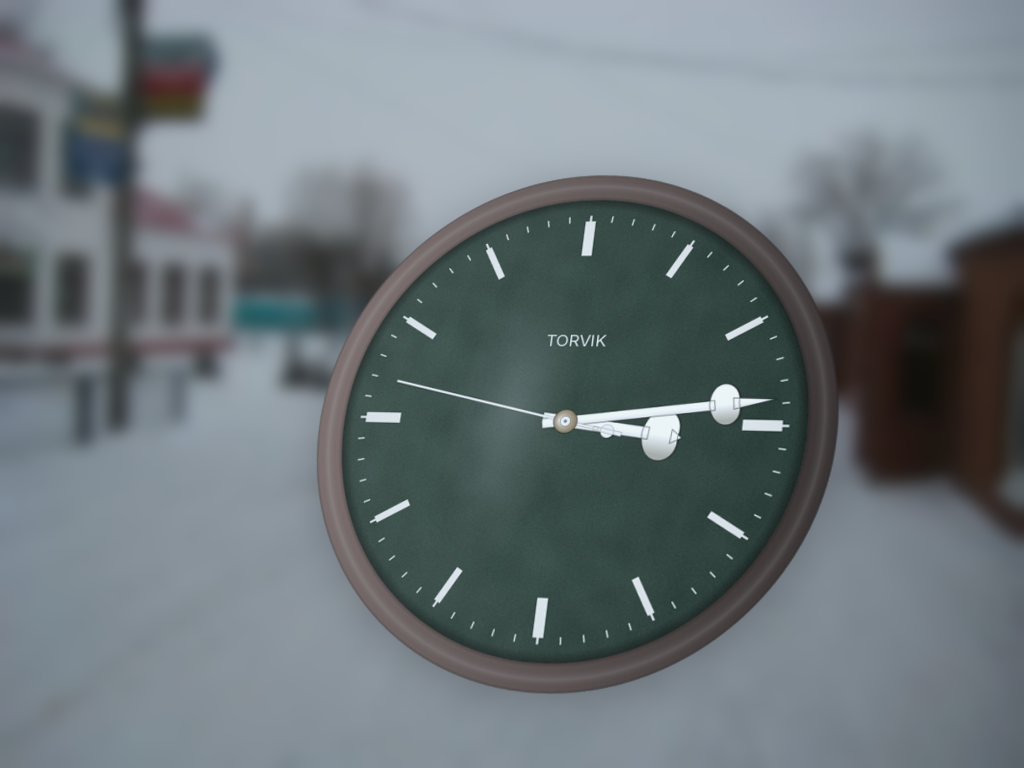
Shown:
3:13:47
